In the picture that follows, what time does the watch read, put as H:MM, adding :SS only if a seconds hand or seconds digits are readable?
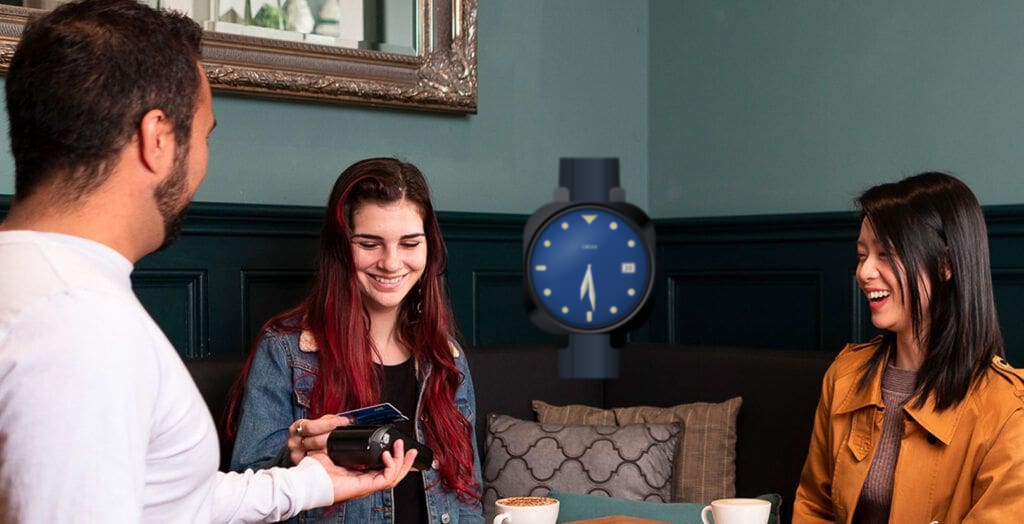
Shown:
6:29
